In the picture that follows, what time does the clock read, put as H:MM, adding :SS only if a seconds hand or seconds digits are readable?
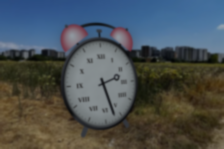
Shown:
2:27
